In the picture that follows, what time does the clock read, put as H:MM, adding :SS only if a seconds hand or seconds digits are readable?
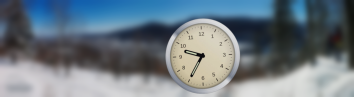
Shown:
9:35
